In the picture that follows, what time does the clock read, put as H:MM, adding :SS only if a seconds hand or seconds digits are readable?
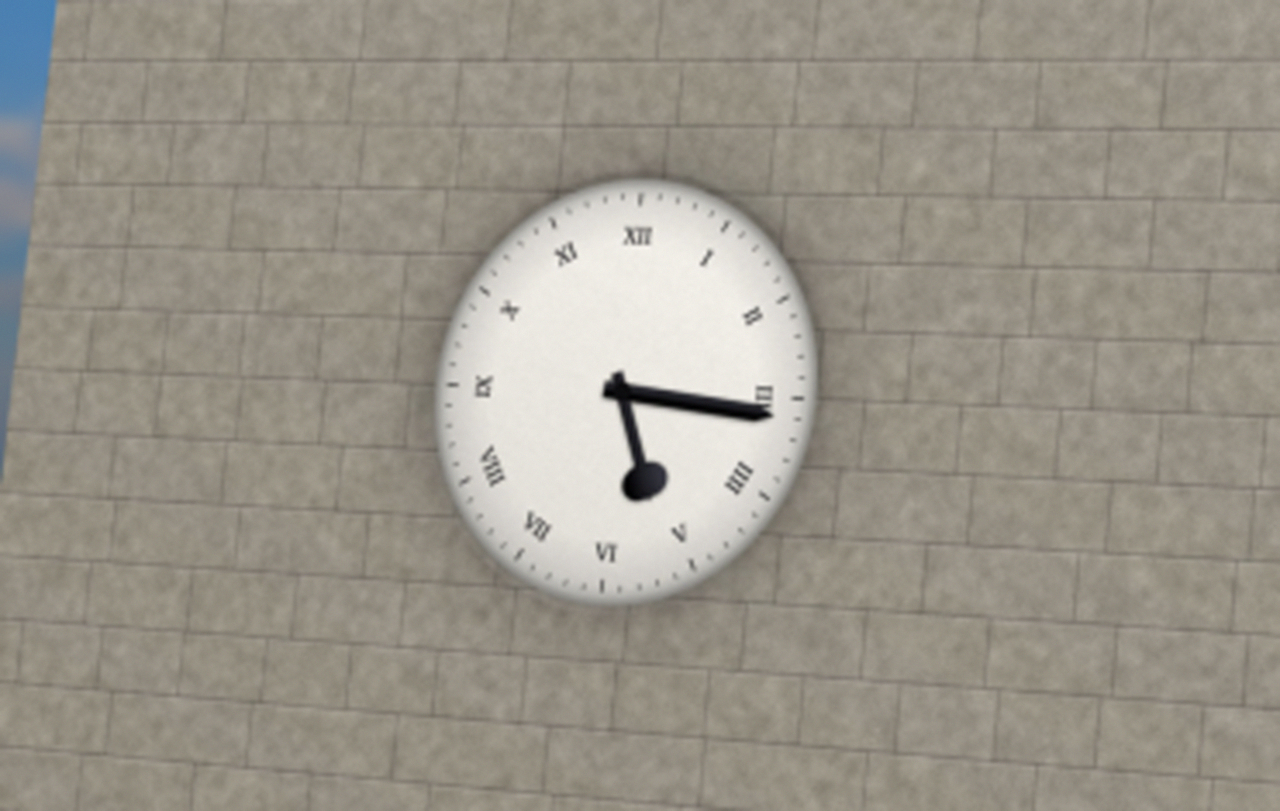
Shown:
5:16
